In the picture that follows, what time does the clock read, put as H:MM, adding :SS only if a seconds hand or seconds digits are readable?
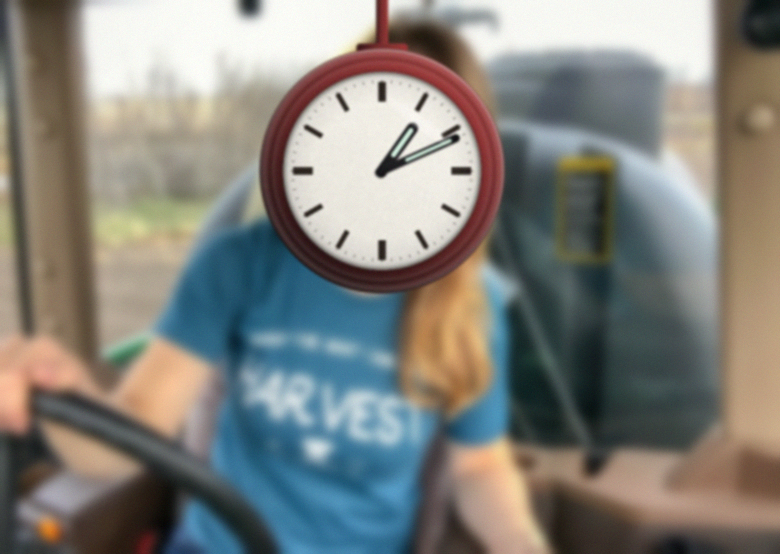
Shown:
1:11
